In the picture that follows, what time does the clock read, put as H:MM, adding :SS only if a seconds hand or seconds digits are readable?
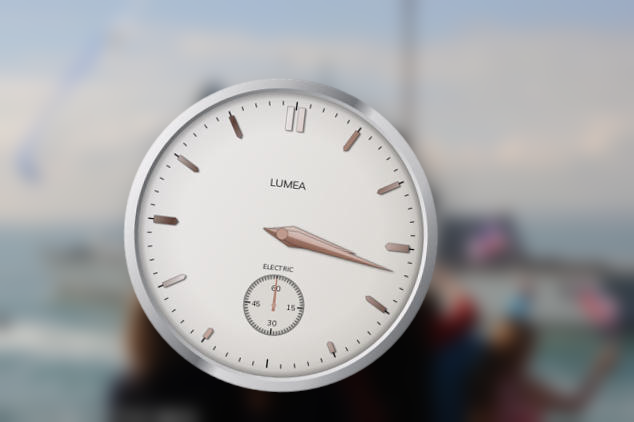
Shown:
3:17
